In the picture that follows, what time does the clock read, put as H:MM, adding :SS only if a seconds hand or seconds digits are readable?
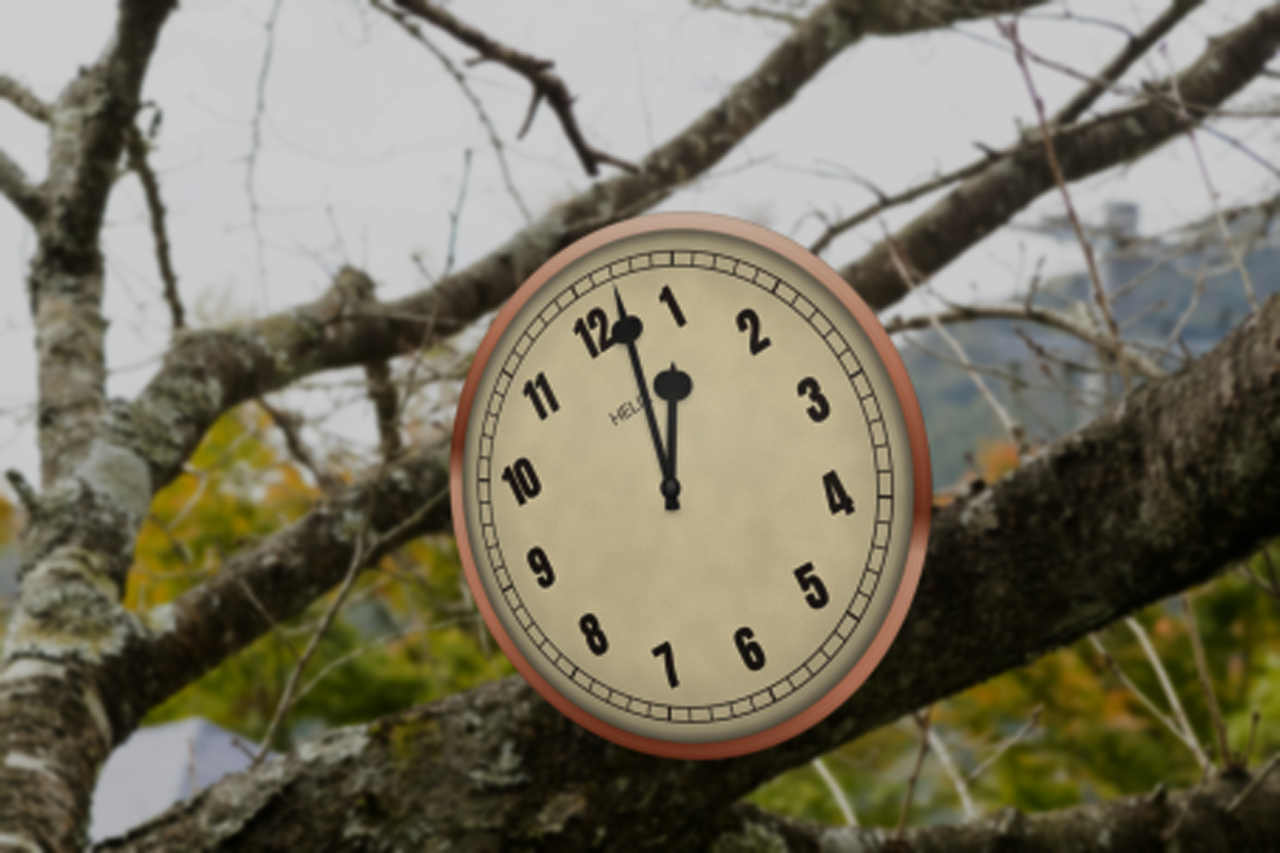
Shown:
1:02
